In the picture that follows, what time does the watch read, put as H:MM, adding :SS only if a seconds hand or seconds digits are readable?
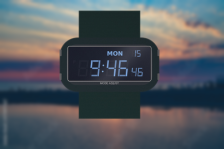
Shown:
9:46:46
